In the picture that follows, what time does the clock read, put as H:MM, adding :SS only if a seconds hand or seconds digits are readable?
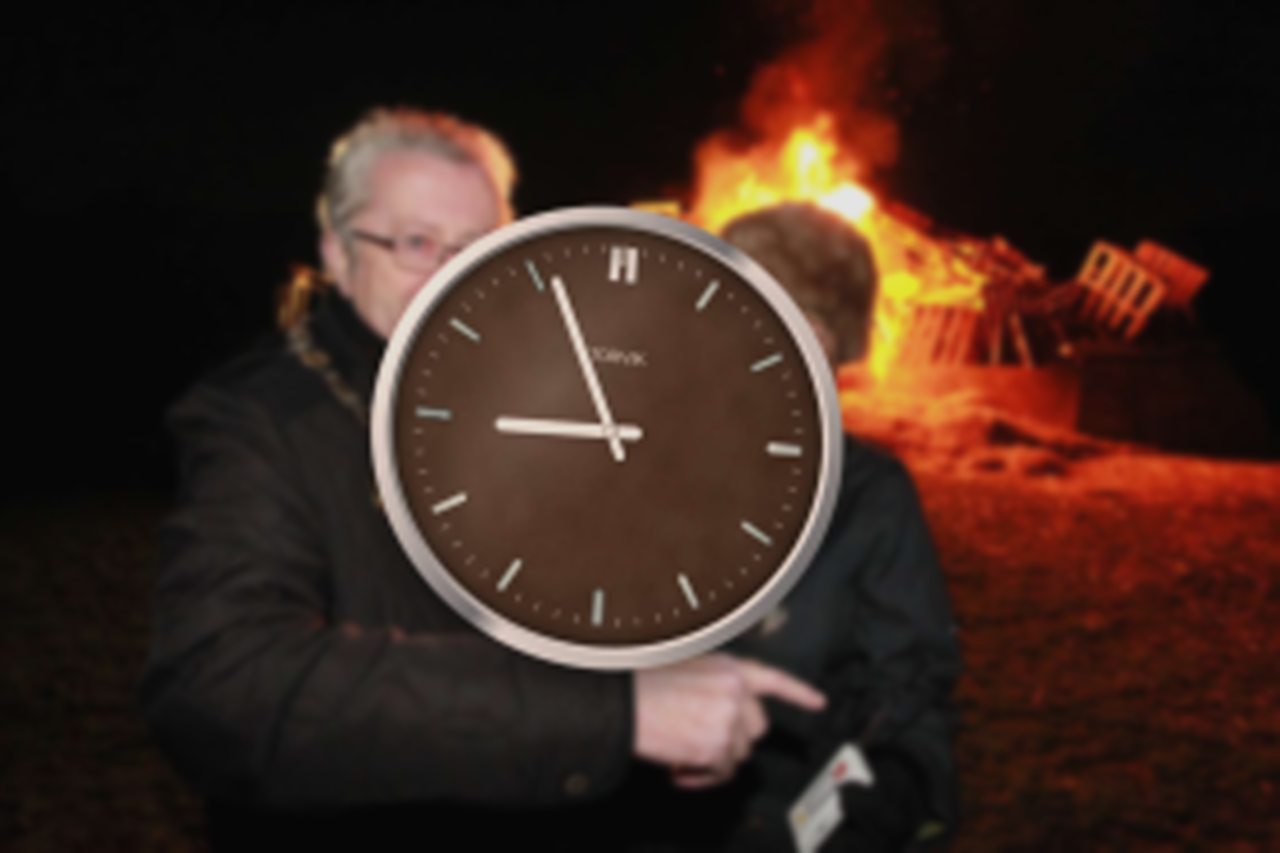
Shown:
8:56
